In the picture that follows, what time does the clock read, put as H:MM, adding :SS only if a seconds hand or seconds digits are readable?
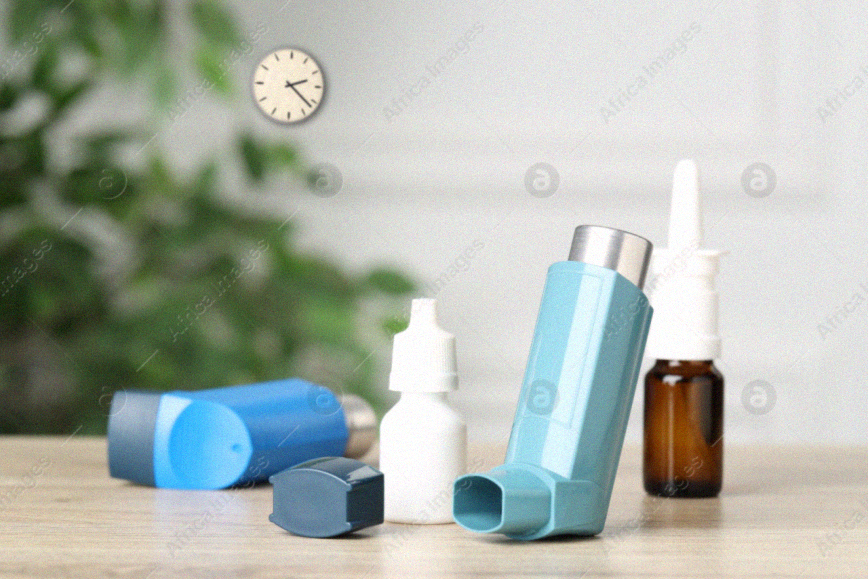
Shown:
2:22
